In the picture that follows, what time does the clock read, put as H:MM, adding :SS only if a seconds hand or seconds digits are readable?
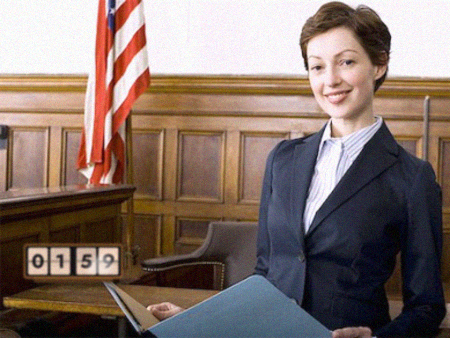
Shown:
1:59
